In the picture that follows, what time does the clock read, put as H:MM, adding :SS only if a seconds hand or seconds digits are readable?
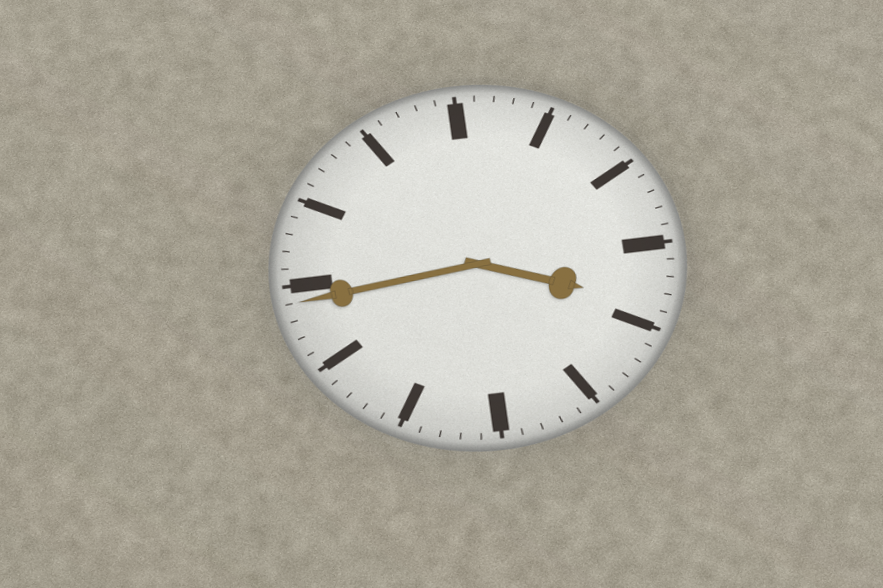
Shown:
3:44
